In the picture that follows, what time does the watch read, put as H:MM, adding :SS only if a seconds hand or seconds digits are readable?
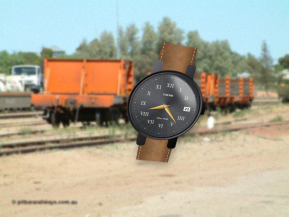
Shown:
8:23
